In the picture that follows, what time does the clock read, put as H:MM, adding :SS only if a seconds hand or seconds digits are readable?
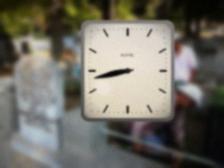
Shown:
8:43
